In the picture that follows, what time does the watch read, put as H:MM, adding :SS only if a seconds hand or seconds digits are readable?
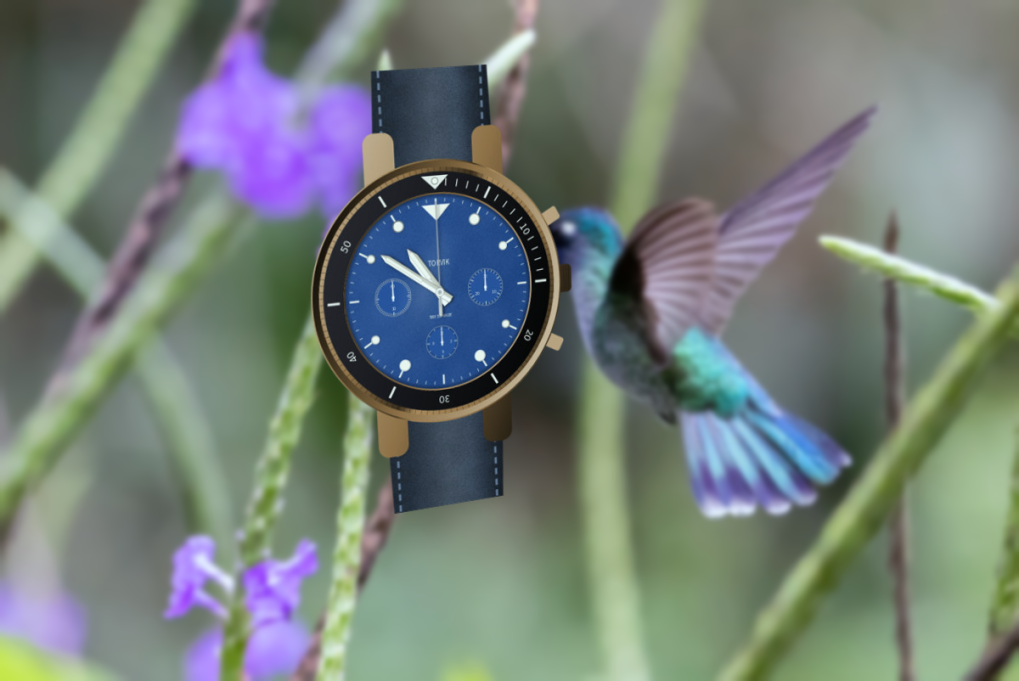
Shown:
10:51
